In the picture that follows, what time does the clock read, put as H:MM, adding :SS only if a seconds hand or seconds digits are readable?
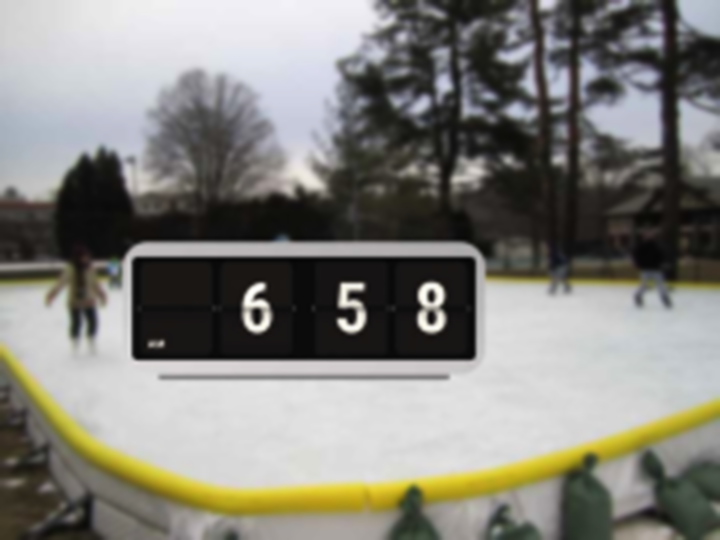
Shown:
6:58
